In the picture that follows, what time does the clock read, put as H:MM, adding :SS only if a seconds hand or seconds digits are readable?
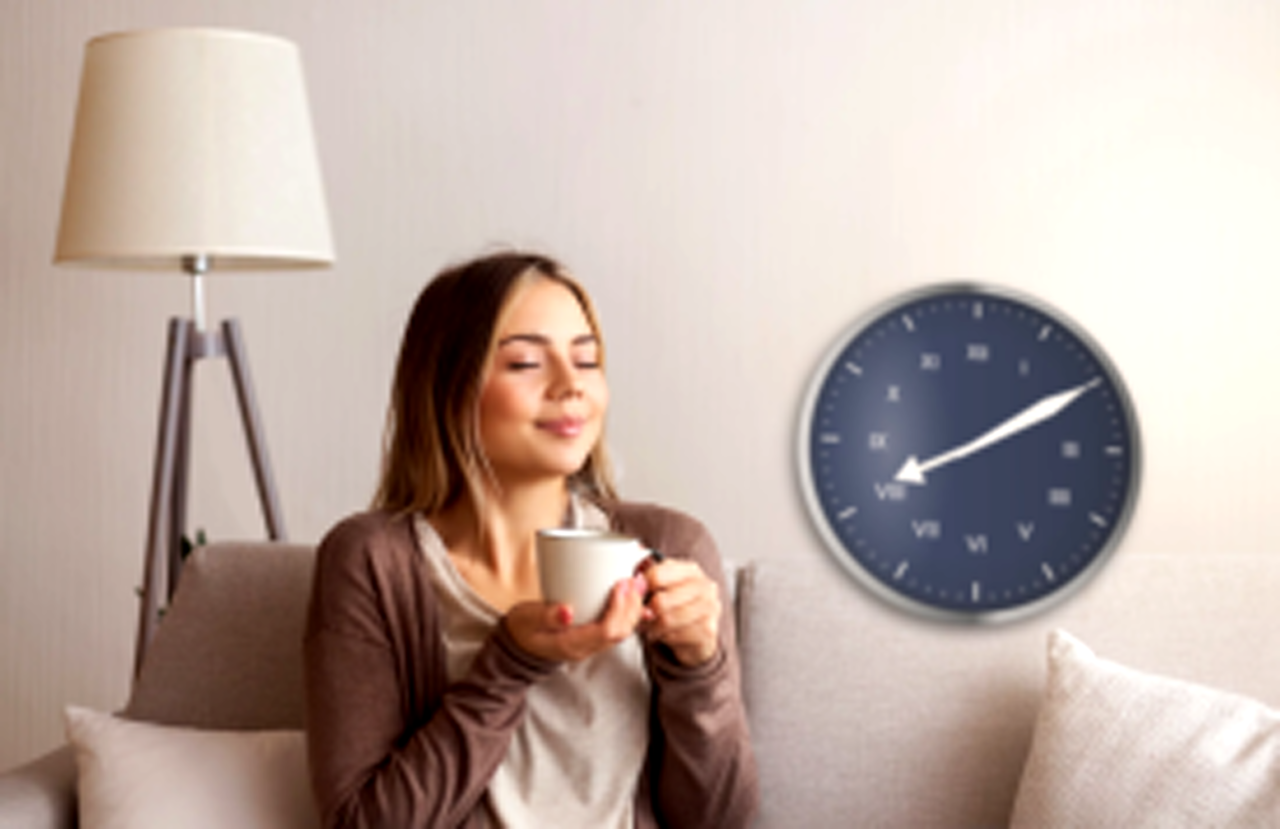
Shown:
8:10
